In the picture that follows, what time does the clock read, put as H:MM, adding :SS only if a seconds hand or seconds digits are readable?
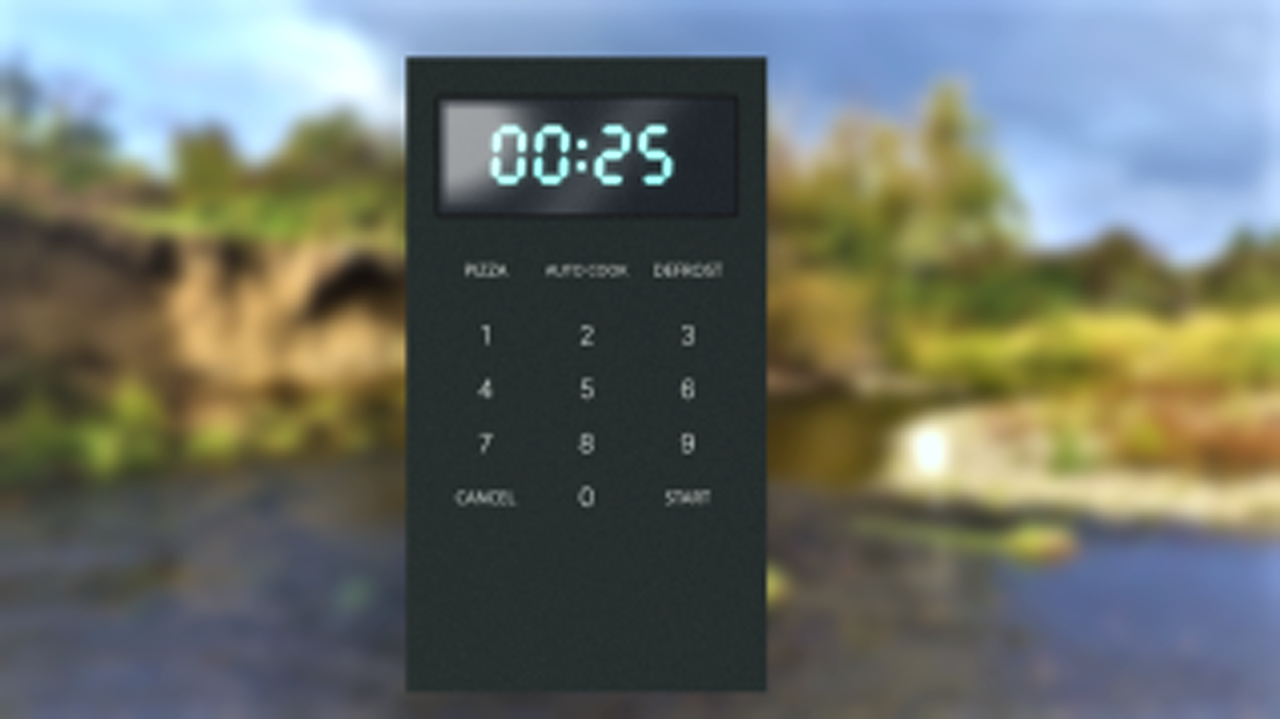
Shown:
0:25
